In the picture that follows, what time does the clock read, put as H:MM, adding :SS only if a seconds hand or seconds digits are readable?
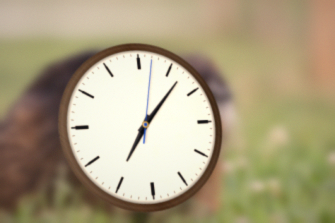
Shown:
7:07:02
